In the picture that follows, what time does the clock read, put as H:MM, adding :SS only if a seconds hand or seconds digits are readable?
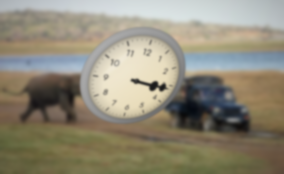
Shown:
3:16
